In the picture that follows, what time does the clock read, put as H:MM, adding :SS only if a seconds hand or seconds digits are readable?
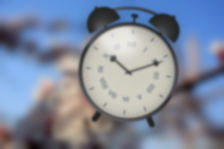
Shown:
10:11
